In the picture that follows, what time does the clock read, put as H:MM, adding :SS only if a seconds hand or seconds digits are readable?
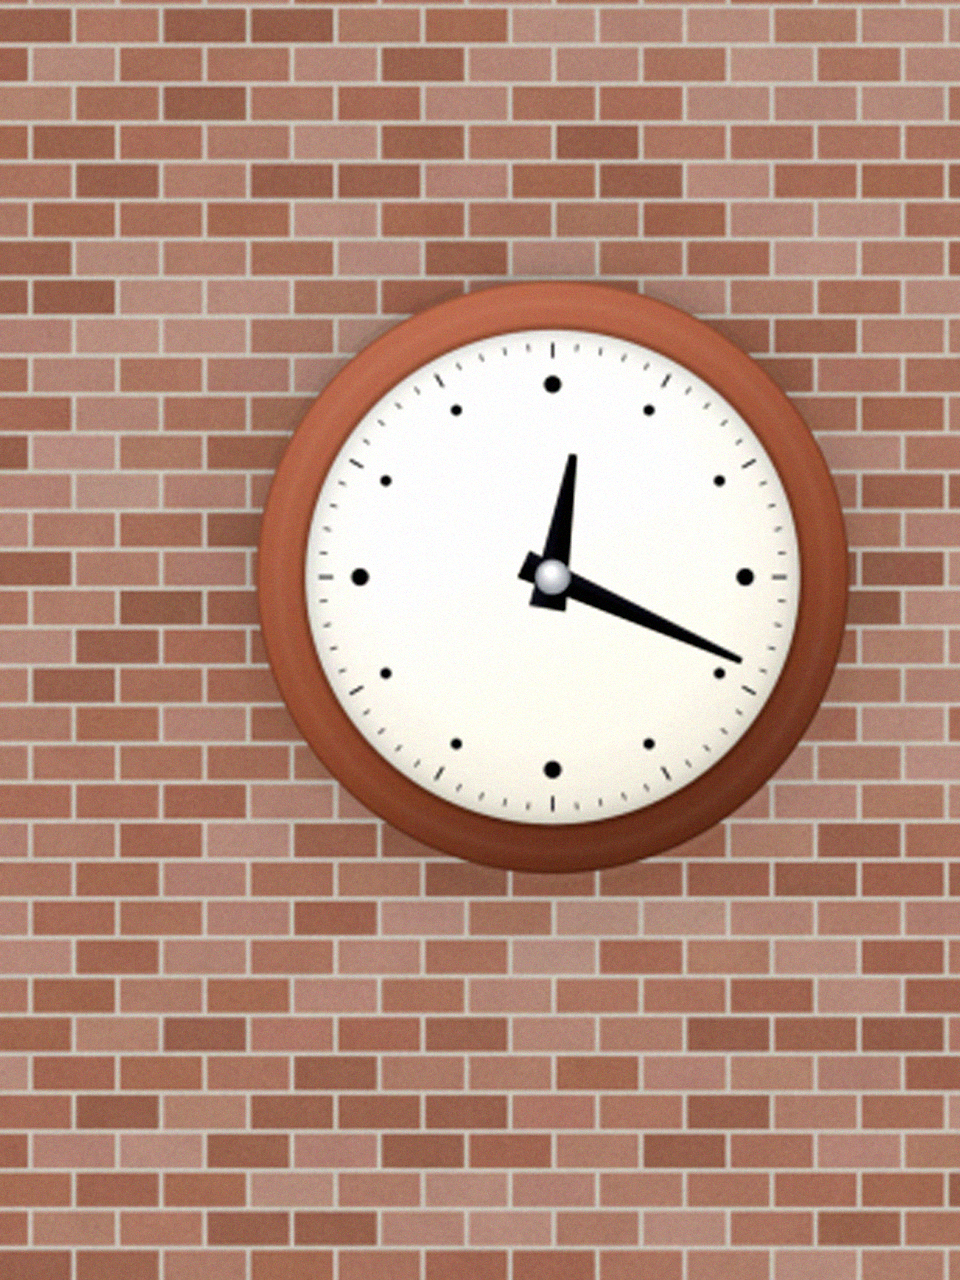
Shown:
12:19
